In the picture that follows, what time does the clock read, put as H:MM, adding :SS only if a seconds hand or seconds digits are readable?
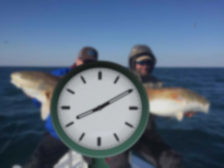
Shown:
8:10
